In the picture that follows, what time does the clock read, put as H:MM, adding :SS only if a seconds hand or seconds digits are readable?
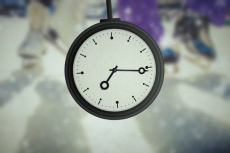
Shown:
7:16
